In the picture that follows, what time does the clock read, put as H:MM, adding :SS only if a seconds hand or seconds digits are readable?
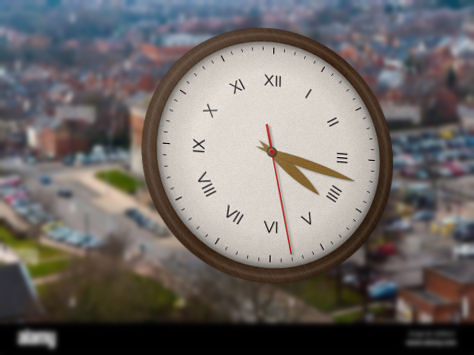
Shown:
4:17:28
